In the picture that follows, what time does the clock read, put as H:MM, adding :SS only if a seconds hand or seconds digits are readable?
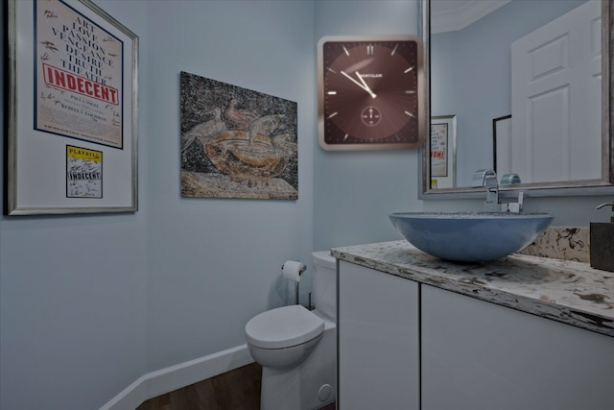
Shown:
10:51
